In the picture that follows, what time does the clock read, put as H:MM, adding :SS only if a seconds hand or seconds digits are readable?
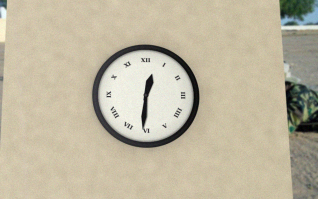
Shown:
12:31
